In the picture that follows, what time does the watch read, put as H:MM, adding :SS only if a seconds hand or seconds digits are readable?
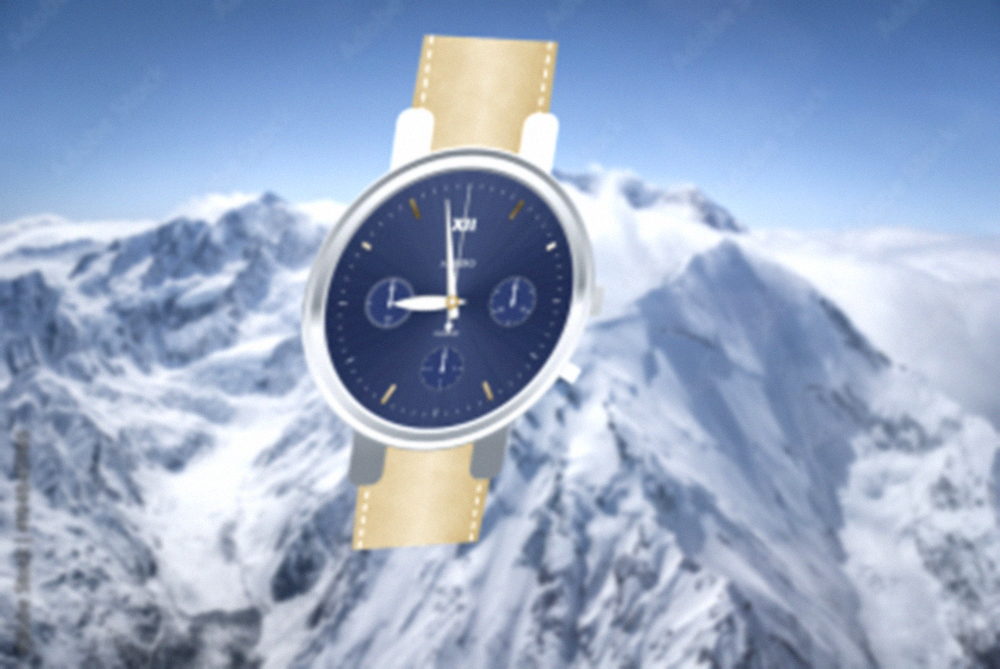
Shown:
8:58
